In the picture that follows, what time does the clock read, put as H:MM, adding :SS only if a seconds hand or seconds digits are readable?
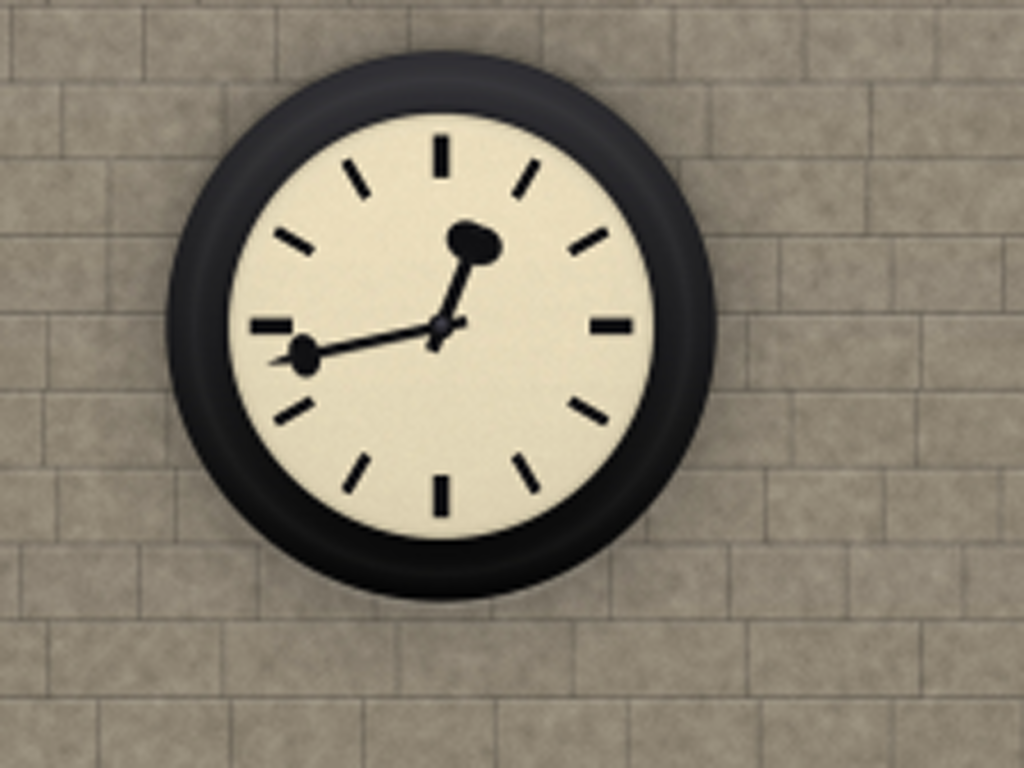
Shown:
12:43
